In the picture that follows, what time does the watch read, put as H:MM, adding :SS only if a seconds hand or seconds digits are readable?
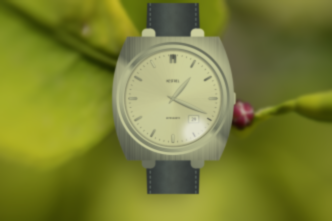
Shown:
1:19
